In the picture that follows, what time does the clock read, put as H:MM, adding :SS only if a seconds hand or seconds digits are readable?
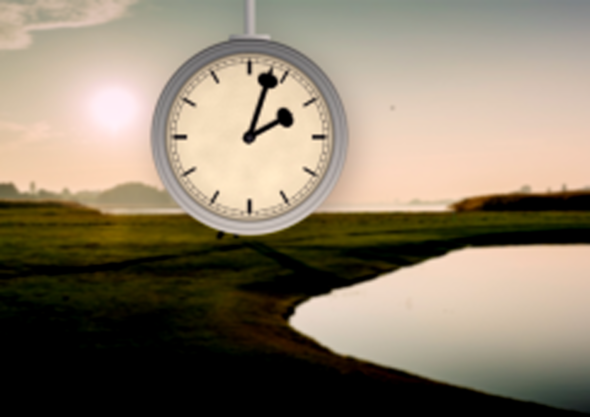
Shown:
2:03
